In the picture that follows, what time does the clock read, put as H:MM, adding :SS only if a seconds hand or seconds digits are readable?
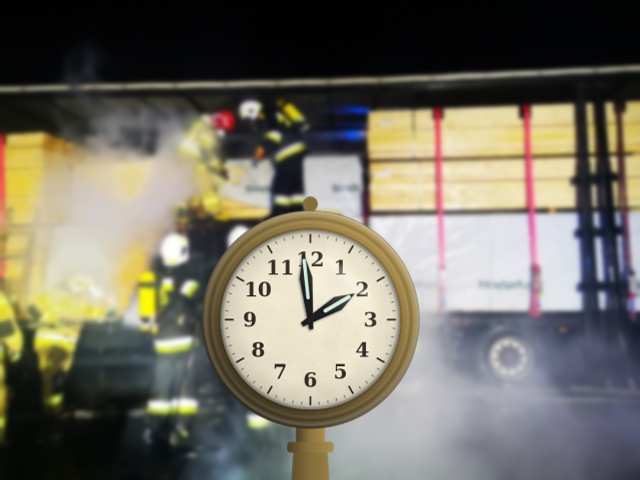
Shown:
1:59
